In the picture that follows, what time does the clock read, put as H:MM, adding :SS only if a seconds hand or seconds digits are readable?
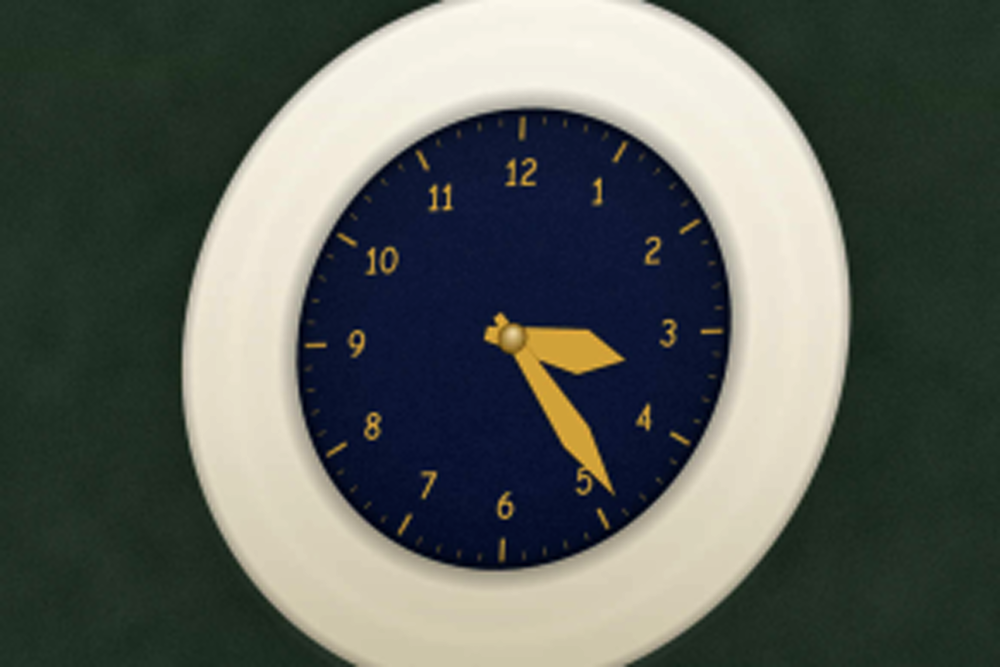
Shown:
3:24
